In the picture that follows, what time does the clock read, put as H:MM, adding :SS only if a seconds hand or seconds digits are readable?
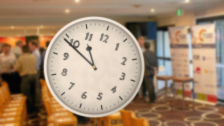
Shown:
10:49
